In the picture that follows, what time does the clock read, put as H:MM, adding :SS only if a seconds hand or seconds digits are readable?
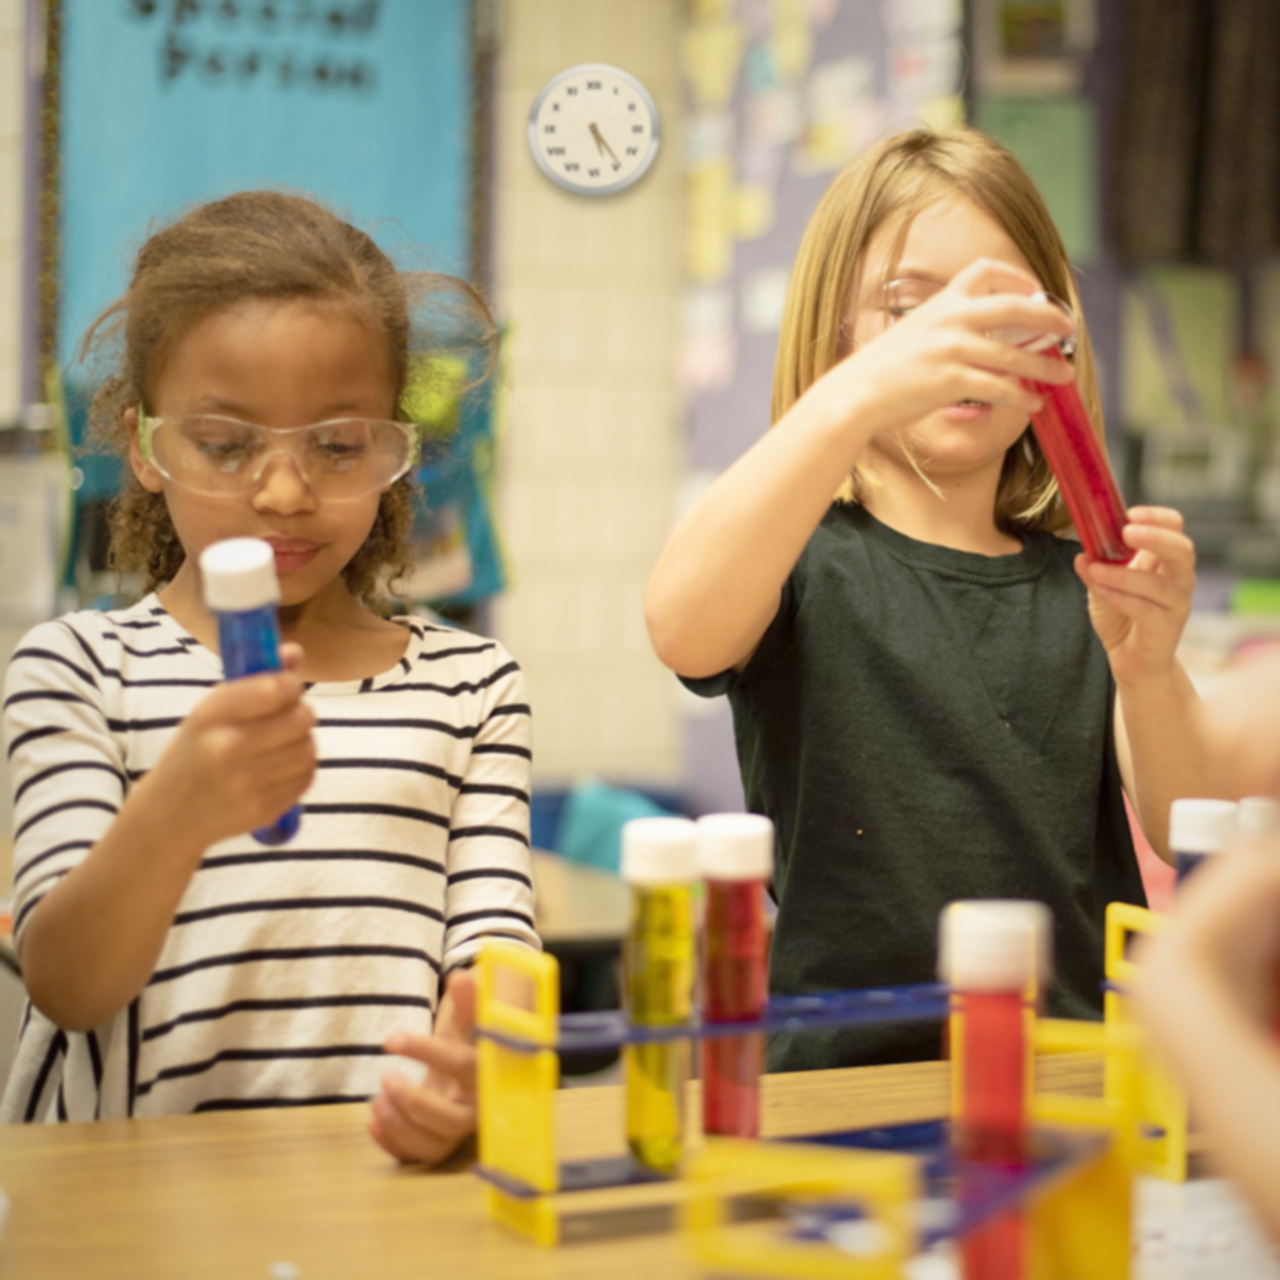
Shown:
5:24
